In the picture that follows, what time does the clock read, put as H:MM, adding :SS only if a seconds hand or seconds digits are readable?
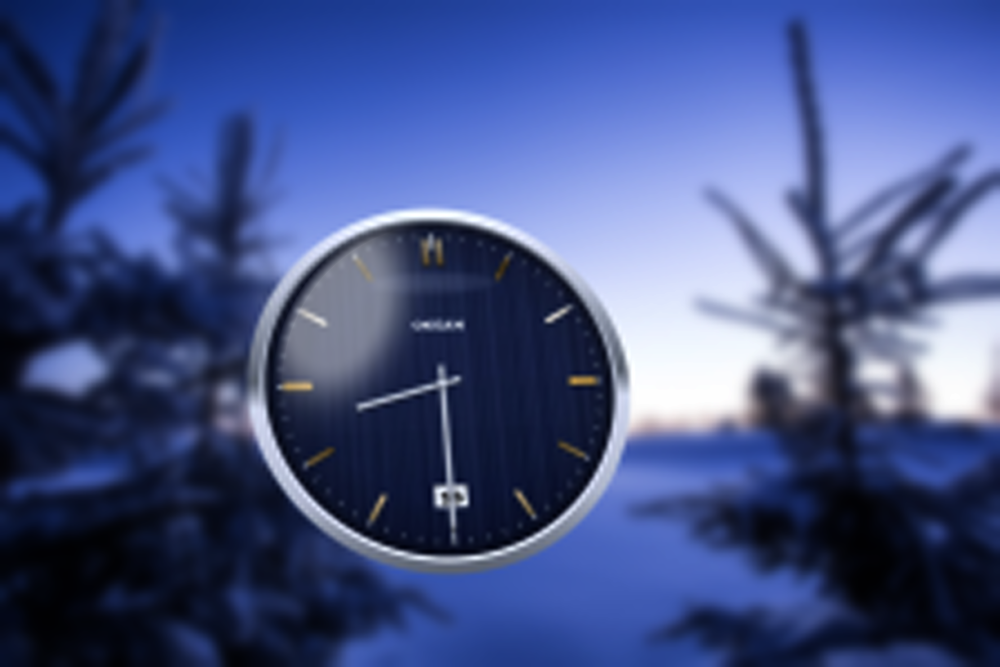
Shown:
8:30
